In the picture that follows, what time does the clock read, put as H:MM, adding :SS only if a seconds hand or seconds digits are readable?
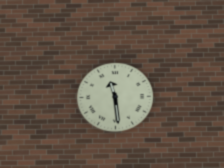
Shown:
11:29
